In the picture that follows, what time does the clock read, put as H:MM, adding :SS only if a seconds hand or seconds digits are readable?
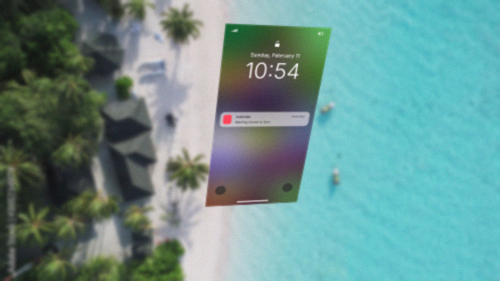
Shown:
10:54
